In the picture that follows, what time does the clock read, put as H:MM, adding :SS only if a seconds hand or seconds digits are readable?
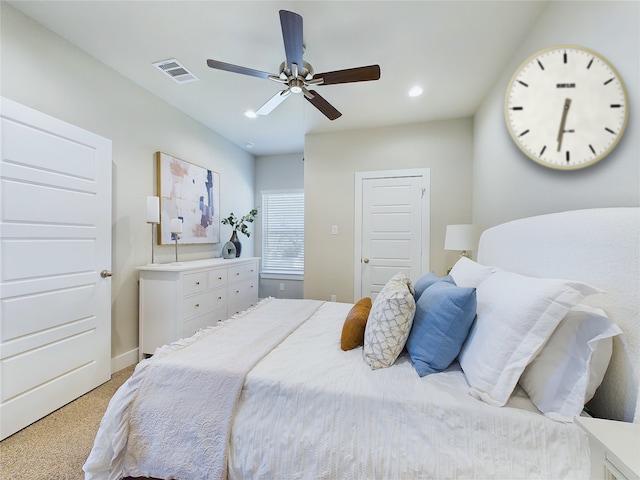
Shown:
6:32
